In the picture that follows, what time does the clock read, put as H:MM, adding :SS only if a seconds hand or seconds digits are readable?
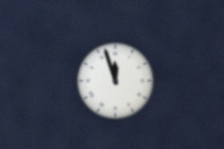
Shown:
11:57
